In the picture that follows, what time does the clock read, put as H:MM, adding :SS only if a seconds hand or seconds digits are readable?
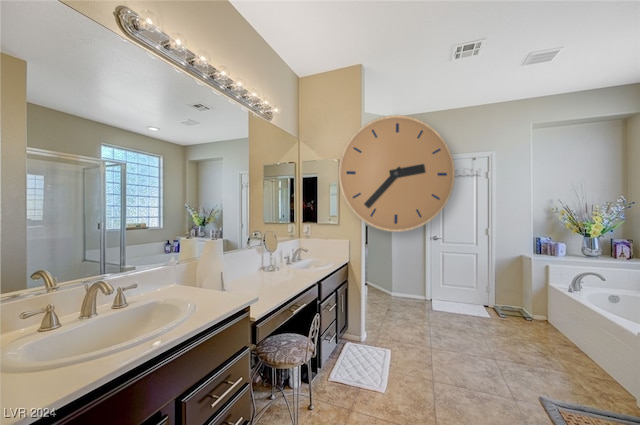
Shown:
2:37
